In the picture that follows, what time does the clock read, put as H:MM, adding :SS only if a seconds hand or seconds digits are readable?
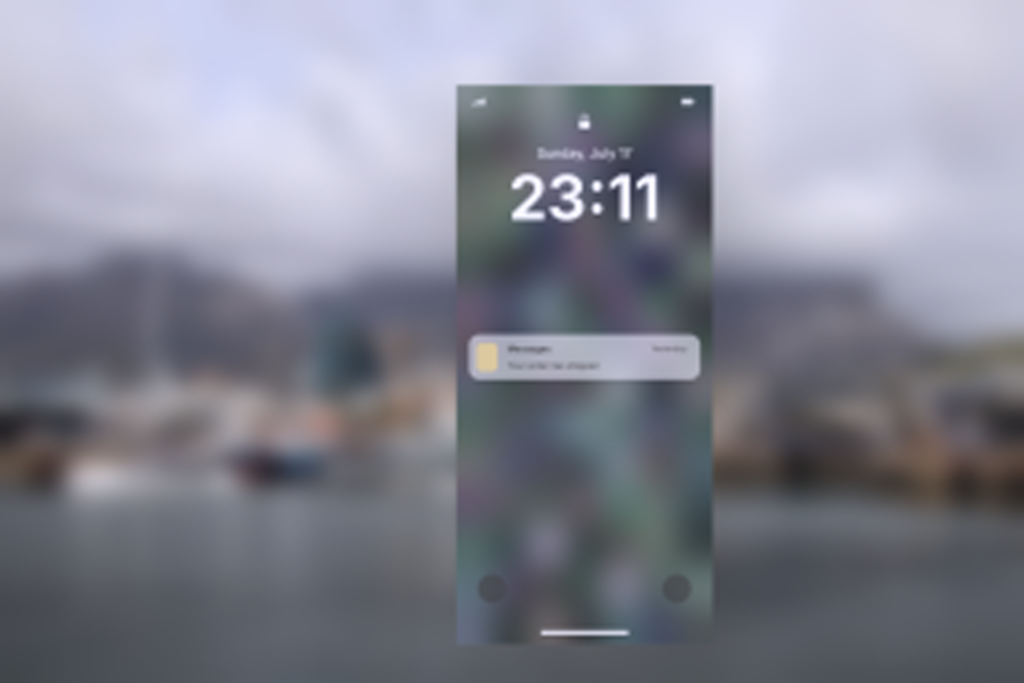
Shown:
23:11
